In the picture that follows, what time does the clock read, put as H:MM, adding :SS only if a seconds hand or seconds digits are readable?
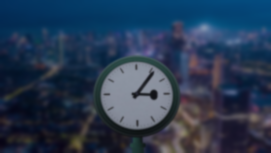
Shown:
3:06
